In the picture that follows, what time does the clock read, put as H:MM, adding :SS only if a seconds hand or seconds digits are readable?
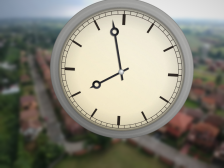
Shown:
7:58
